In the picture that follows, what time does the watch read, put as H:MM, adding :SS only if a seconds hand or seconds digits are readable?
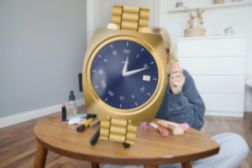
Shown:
12:11
